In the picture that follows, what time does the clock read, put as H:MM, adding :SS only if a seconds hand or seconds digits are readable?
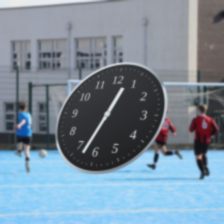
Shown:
12:33
